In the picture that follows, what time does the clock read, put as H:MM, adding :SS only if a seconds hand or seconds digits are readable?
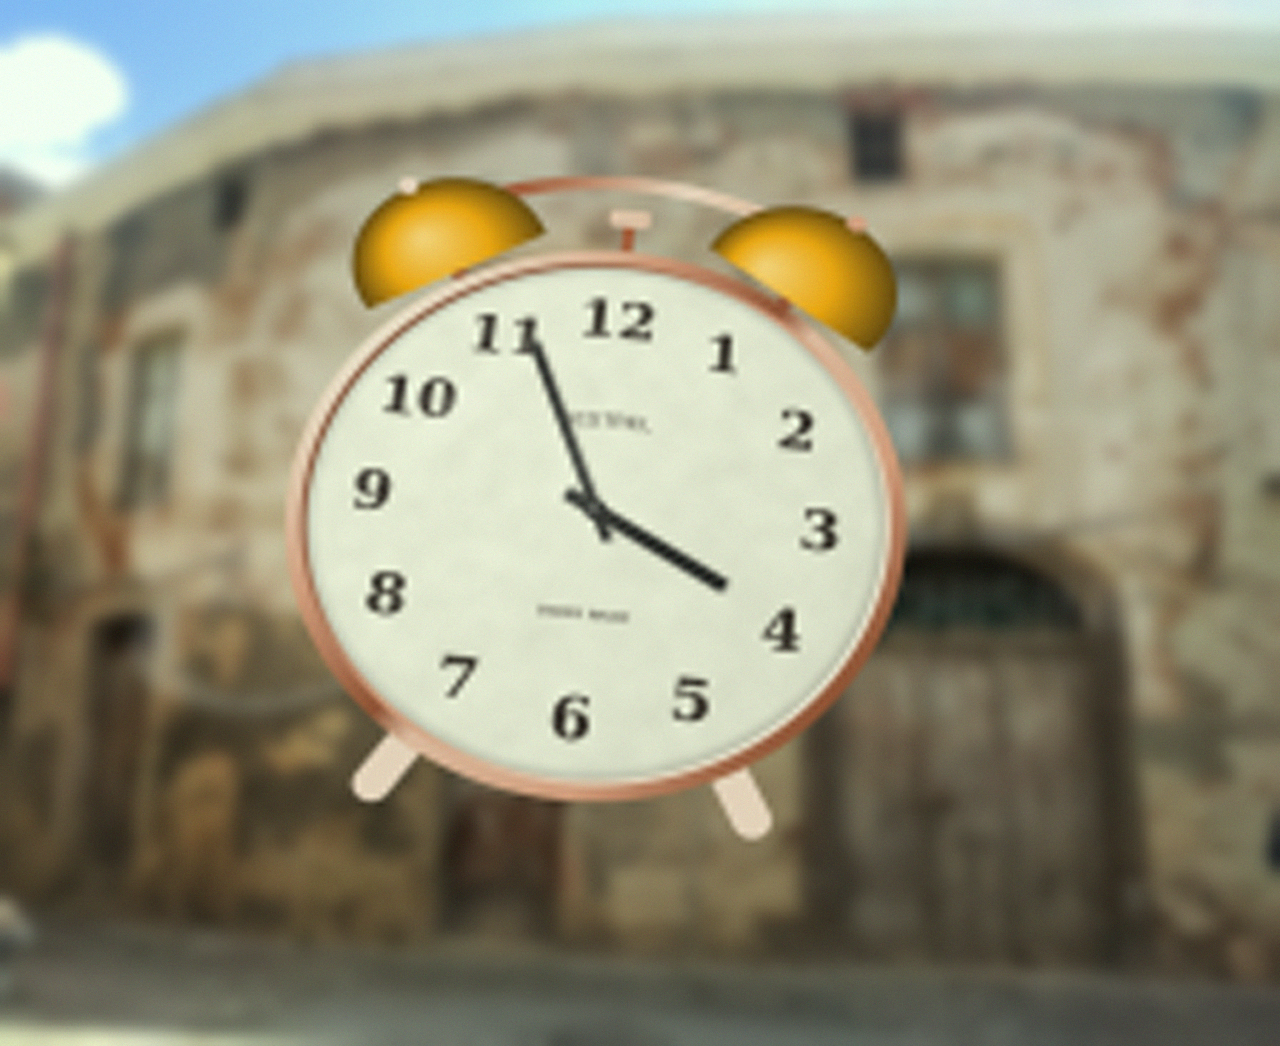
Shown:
3:56
